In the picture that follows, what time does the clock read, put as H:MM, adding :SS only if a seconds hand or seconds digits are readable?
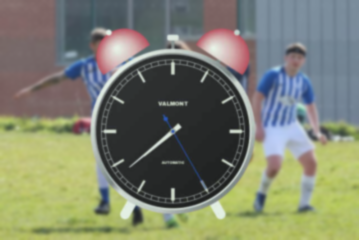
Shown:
7:38:25
